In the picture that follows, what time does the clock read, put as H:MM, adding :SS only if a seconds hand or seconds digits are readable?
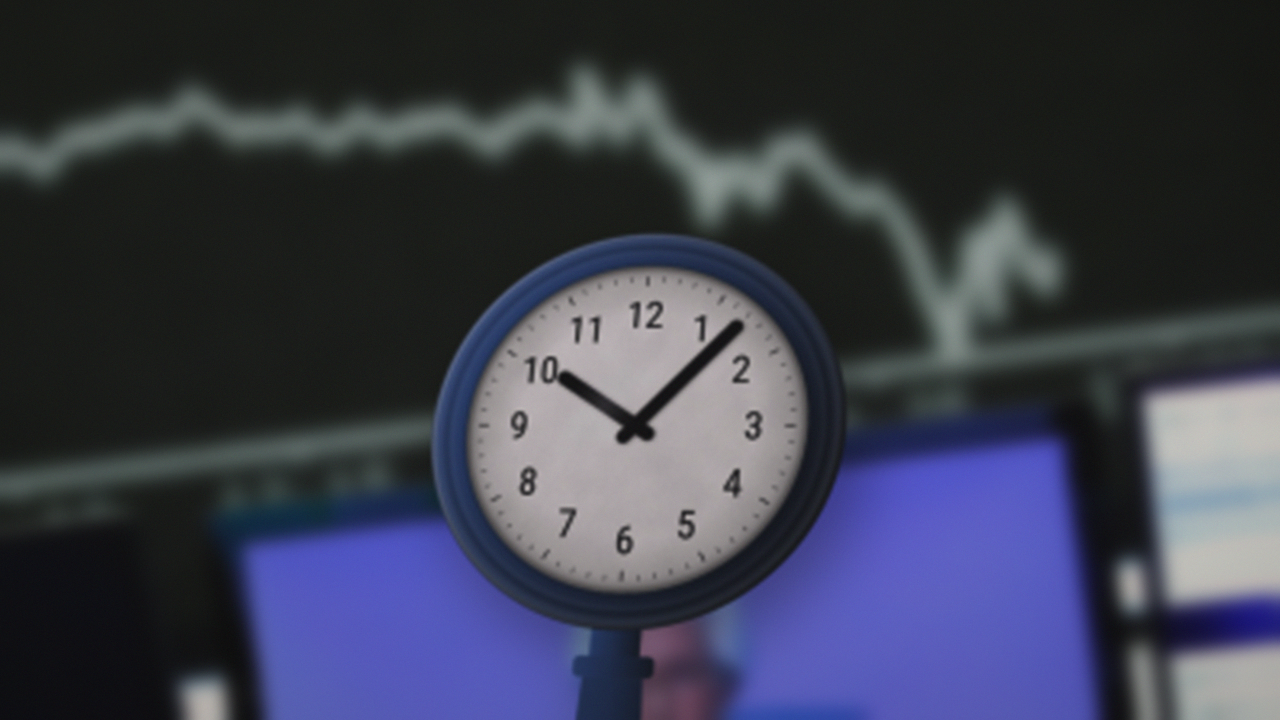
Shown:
10:07
